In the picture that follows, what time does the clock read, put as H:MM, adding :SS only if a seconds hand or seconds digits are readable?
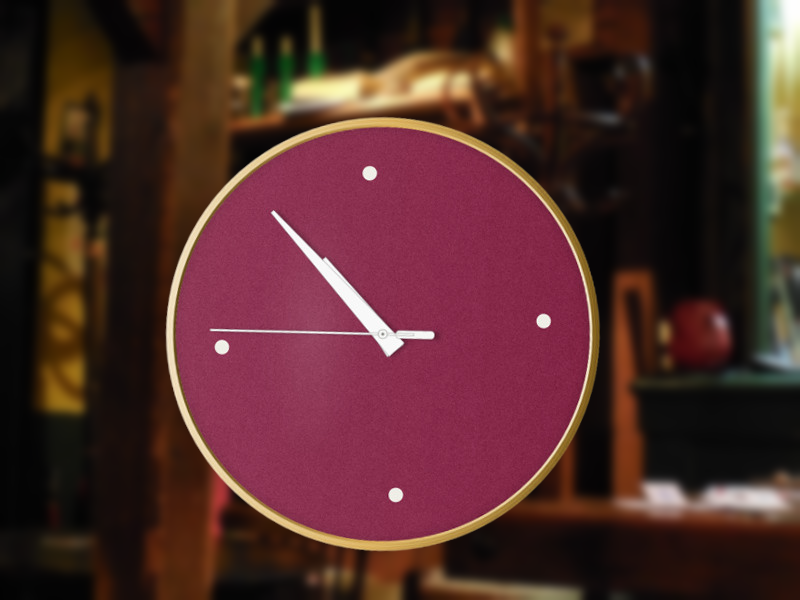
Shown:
10:53:46
